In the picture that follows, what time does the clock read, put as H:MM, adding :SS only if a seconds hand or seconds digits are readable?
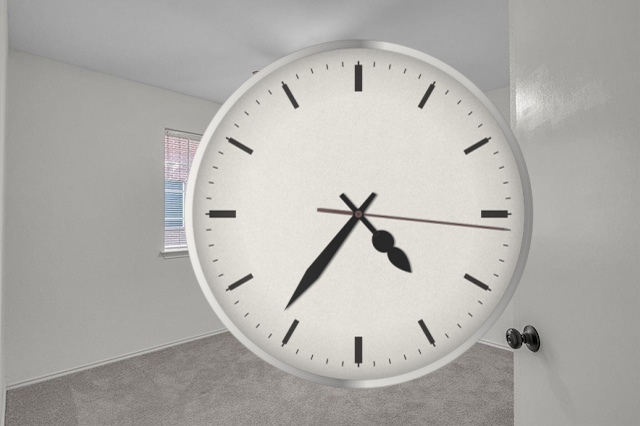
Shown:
4:36:16
